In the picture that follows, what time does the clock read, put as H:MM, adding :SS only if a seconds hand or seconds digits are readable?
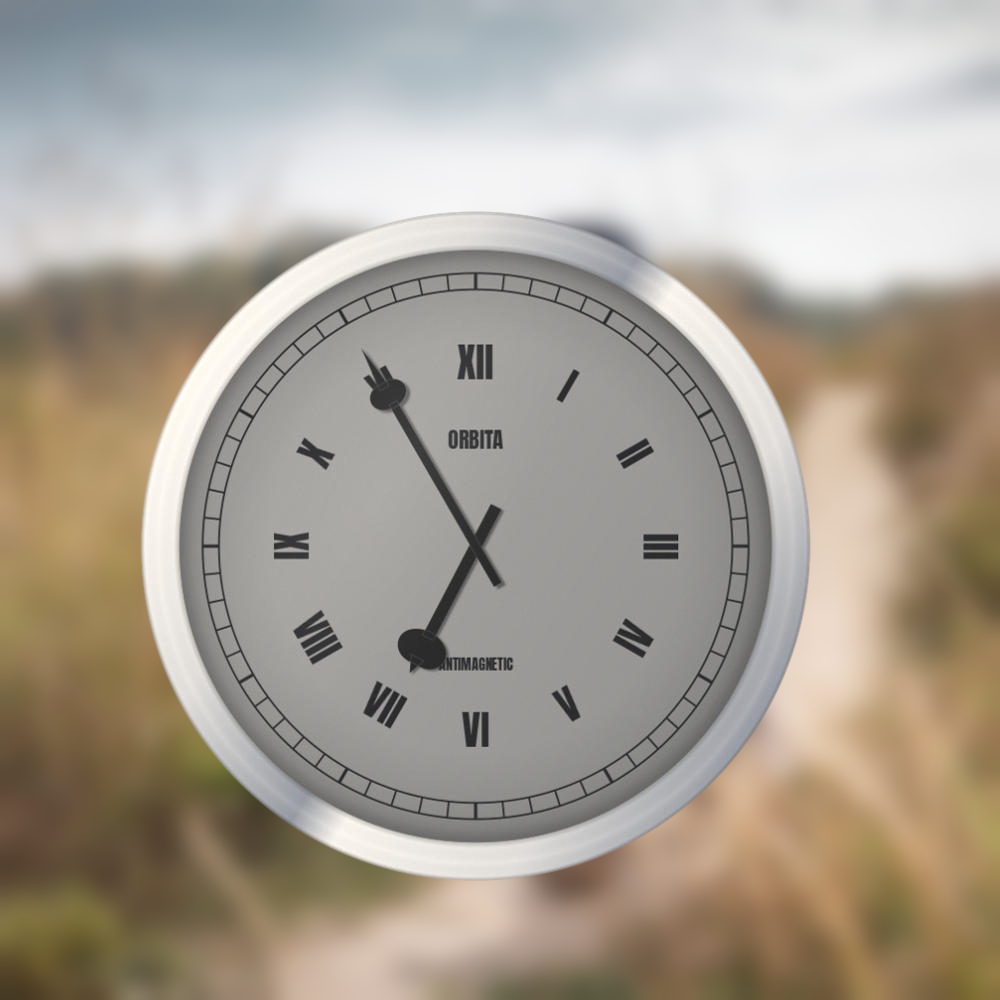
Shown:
6:55
